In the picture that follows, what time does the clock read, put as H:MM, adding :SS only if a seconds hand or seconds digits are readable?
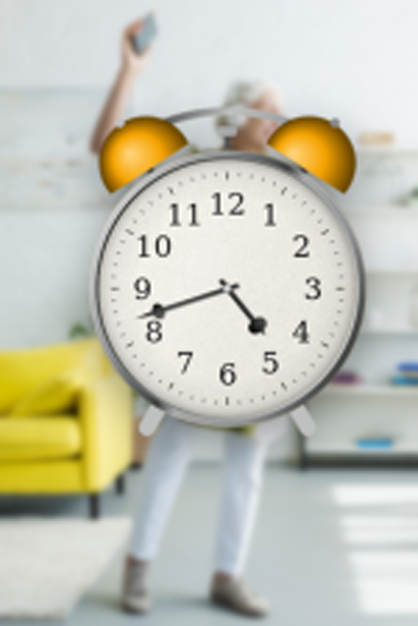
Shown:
4:42
